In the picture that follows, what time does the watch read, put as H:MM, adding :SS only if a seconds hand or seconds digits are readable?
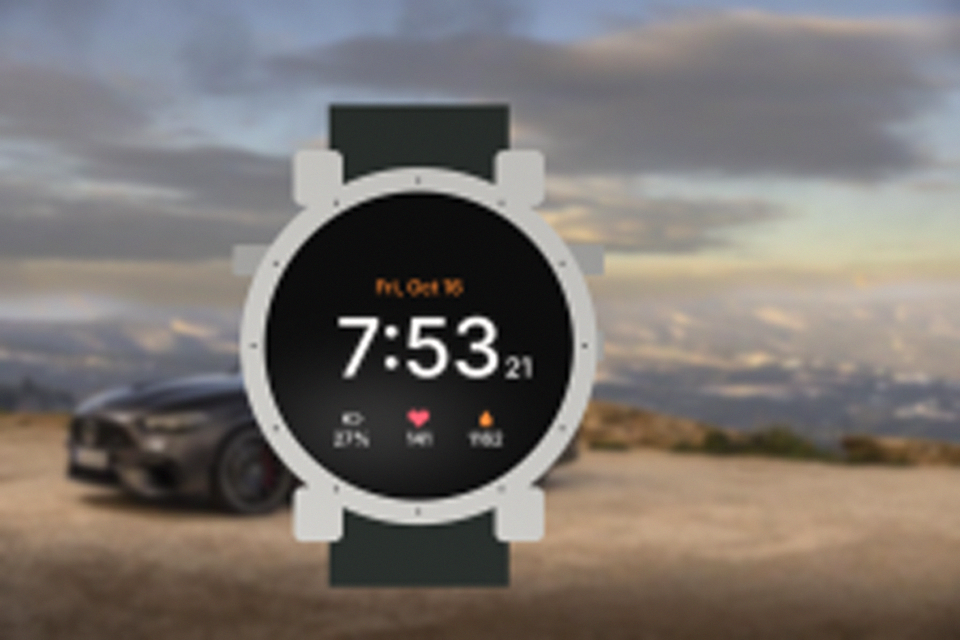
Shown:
7:53
